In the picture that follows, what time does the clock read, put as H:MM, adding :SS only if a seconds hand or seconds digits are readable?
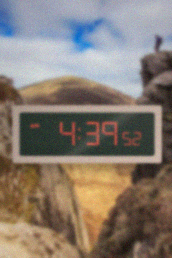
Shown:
4:39:52
